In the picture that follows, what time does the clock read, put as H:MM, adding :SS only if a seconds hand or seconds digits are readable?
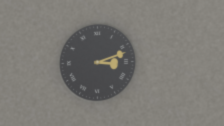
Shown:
3:12
